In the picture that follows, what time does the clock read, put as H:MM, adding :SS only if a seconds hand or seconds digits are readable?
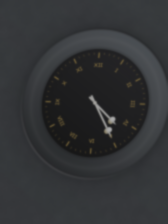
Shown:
4:25
